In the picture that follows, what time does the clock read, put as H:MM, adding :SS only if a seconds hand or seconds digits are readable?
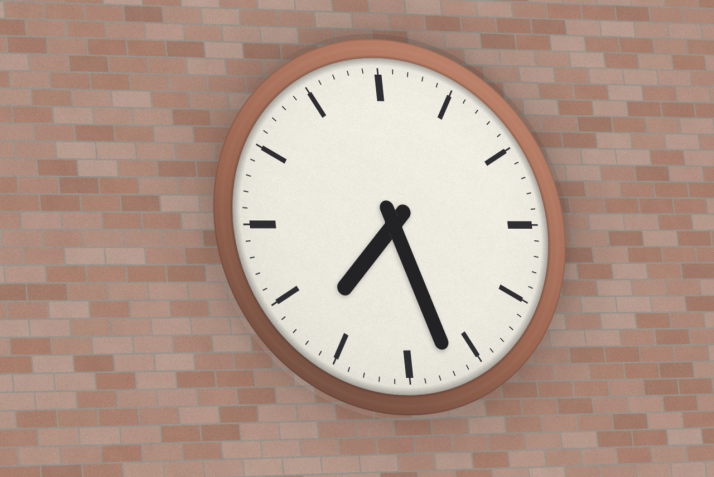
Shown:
7:27
